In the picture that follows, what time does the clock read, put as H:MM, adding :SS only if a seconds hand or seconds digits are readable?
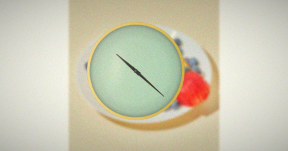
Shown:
10:22
